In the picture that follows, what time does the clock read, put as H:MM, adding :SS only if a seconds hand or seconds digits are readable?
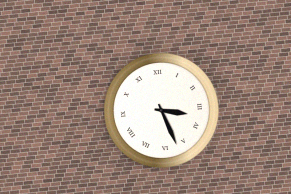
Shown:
3:27
